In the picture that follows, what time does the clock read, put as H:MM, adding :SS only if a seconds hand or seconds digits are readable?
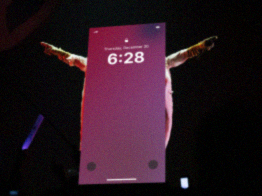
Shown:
6:28
